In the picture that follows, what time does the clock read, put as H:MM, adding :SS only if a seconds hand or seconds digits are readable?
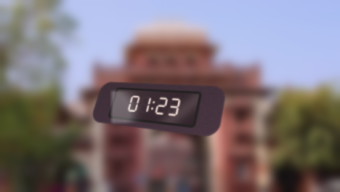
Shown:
1:23
